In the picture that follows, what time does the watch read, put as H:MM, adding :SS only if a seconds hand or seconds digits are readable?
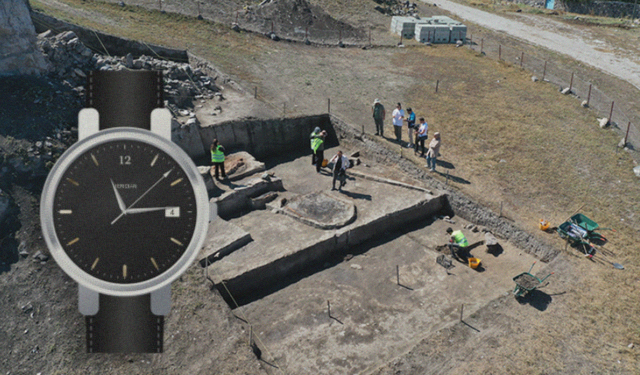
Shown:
11:14:08
